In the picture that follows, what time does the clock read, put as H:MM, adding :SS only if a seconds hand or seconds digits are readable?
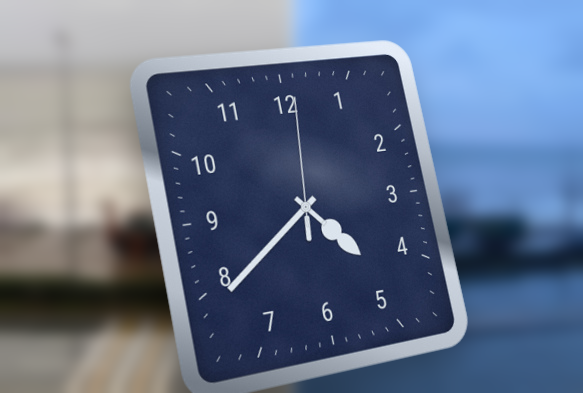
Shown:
4:39:01
